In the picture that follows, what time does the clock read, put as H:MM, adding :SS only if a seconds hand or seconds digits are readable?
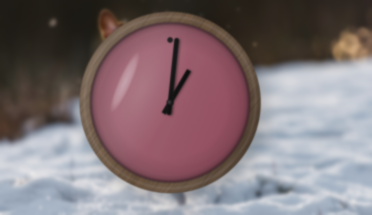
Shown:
1:01
